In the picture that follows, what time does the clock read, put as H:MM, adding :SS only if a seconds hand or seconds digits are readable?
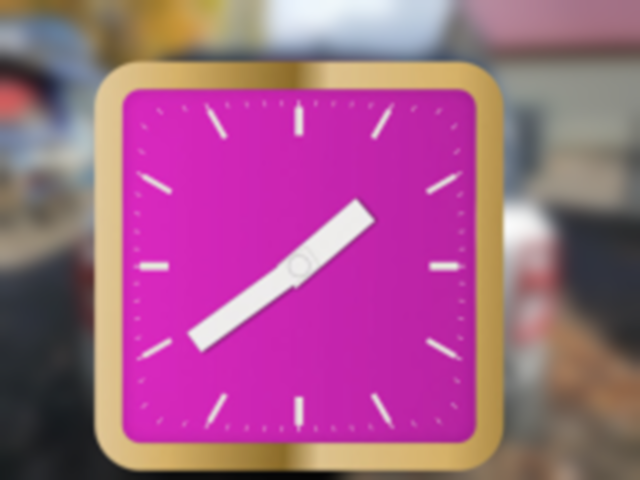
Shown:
1:39
